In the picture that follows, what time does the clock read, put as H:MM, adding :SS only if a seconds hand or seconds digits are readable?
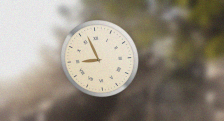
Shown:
8:57
